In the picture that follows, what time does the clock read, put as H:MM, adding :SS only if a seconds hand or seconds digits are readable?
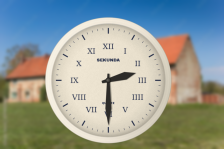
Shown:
2:30
